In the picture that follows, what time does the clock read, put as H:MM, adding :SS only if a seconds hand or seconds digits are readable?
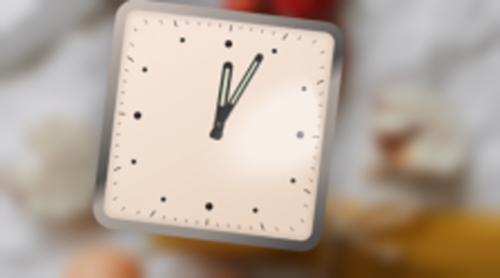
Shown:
12:04
